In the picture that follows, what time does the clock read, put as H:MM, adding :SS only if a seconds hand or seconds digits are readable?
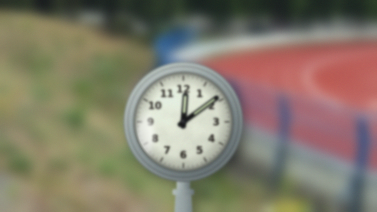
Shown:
12:09
